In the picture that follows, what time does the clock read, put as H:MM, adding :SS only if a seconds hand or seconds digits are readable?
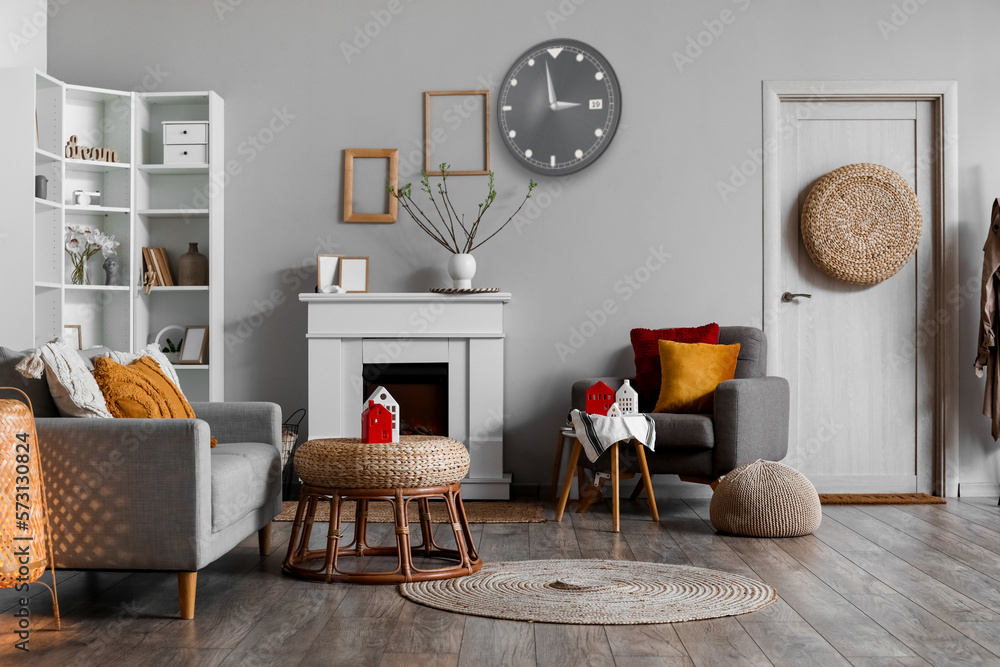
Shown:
2:58
